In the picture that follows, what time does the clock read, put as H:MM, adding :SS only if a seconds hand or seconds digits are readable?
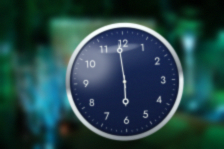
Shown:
5:59
